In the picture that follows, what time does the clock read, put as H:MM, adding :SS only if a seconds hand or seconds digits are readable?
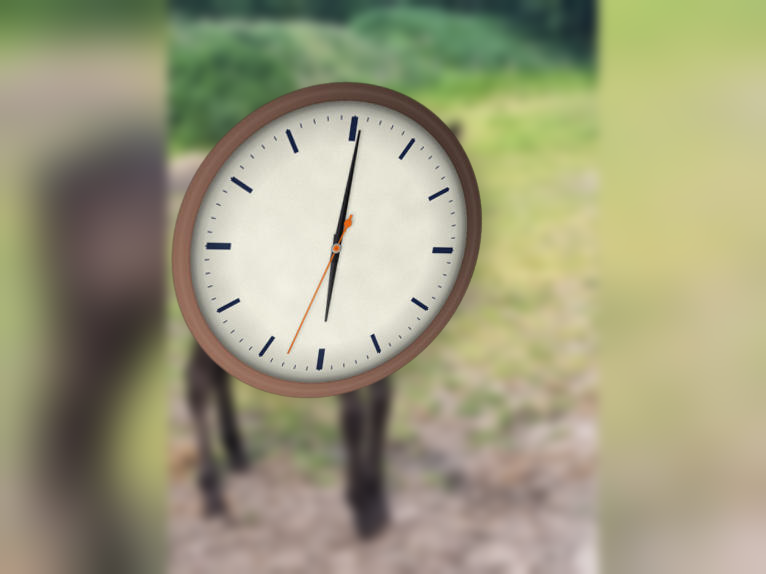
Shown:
6:00:33
